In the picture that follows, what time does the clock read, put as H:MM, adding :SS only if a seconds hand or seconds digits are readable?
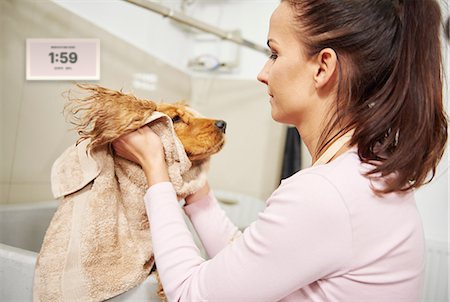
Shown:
1:59
